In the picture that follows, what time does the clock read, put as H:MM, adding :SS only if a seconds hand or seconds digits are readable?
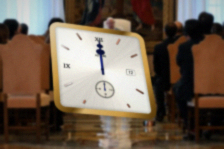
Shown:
12:00
